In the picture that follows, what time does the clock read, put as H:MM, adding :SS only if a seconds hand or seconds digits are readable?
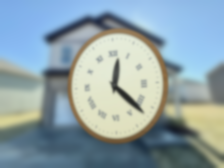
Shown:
12:22
